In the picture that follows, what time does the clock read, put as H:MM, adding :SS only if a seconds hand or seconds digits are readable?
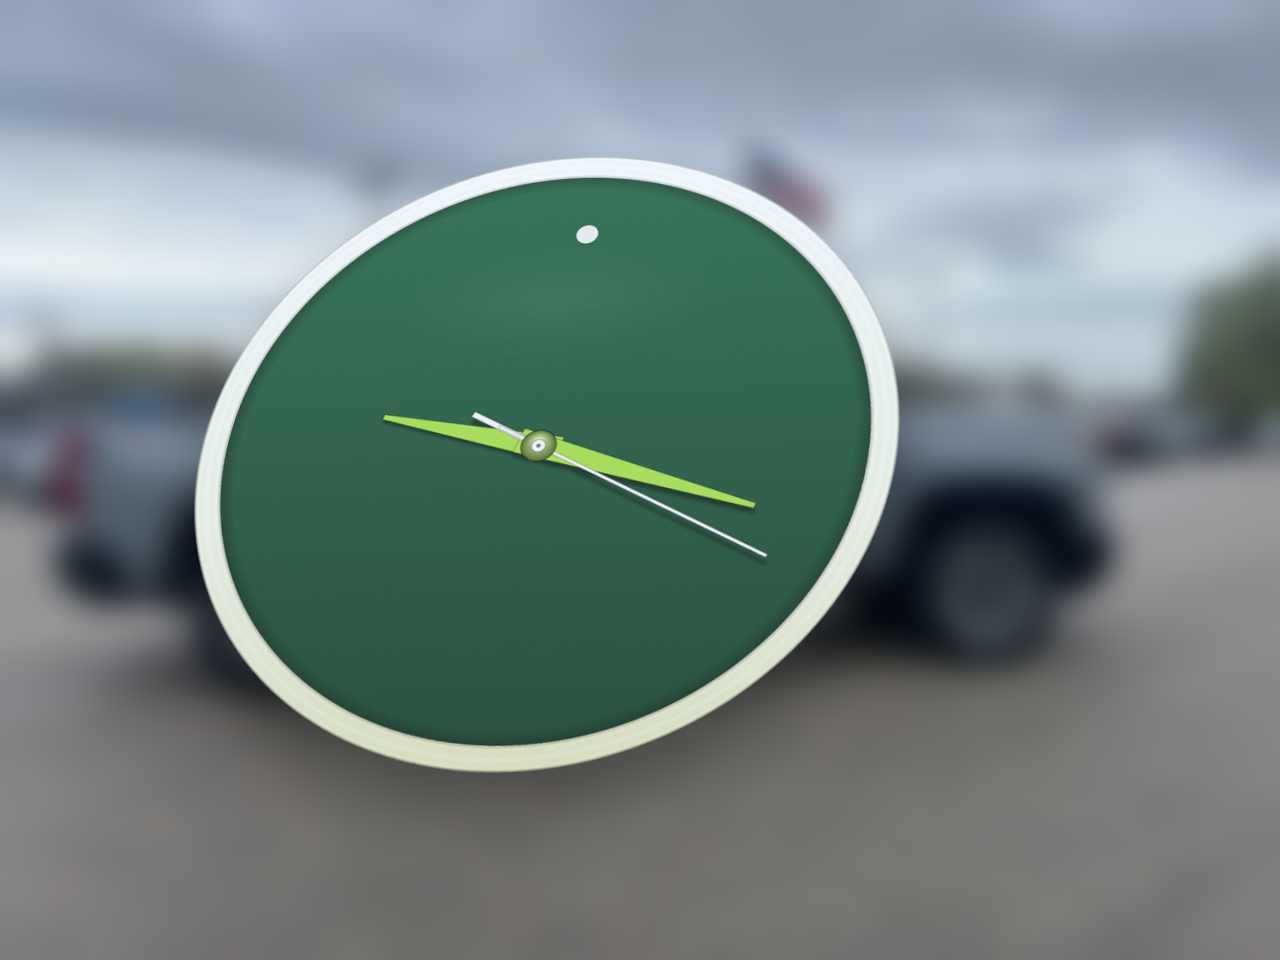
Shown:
9:17:19
